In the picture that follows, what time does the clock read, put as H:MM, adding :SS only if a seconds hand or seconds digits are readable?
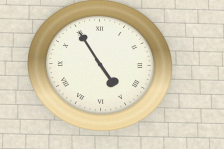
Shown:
4:55
